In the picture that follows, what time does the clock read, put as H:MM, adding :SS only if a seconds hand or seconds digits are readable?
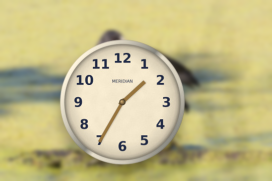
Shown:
1:35
